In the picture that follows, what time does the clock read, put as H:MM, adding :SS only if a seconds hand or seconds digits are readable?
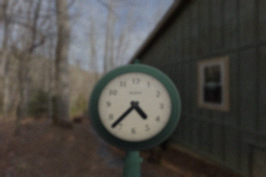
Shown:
4:37
